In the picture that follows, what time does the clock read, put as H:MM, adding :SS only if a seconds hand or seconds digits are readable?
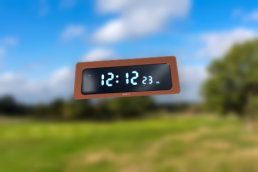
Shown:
12:12:23
